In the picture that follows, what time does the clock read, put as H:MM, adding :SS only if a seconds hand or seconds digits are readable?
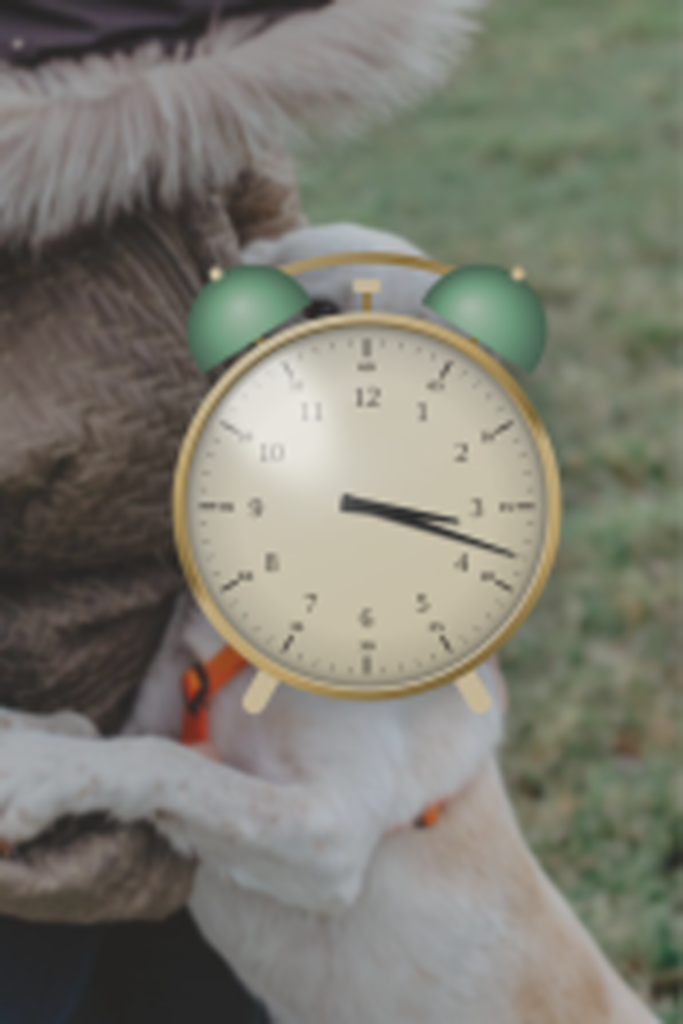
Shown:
3:18
